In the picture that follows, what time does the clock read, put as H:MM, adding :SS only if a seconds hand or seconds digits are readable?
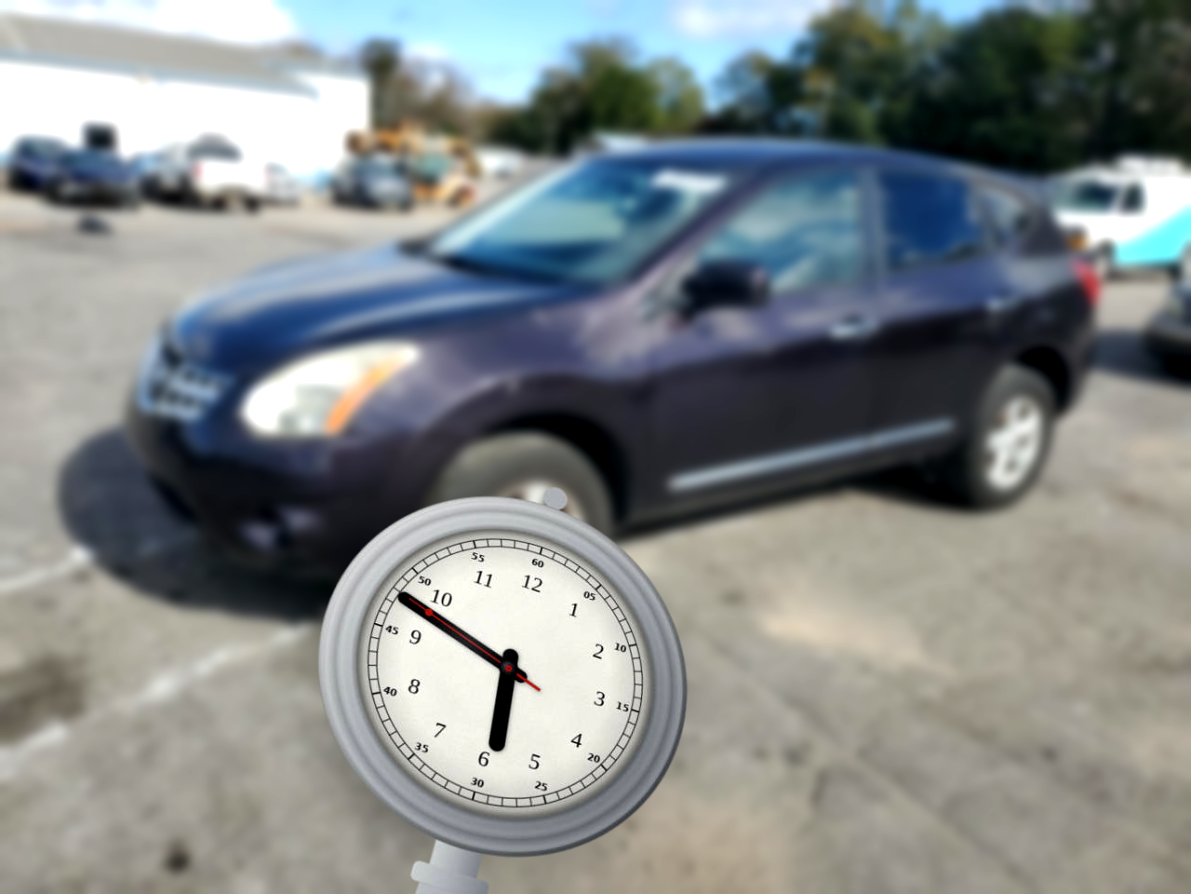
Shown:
5:47:48
